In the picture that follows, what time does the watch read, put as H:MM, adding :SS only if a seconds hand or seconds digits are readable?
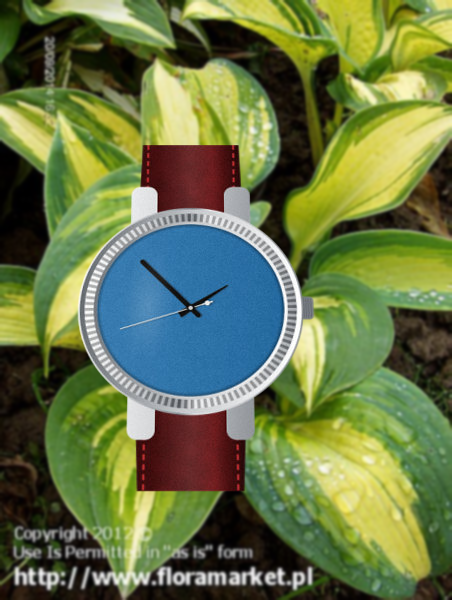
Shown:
1:52:42
